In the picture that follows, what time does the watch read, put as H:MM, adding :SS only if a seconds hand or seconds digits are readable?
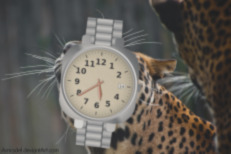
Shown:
5:39
